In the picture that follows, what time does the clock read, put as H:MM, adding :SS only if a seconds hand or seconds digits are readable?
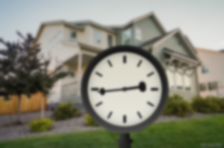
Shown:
2:44
